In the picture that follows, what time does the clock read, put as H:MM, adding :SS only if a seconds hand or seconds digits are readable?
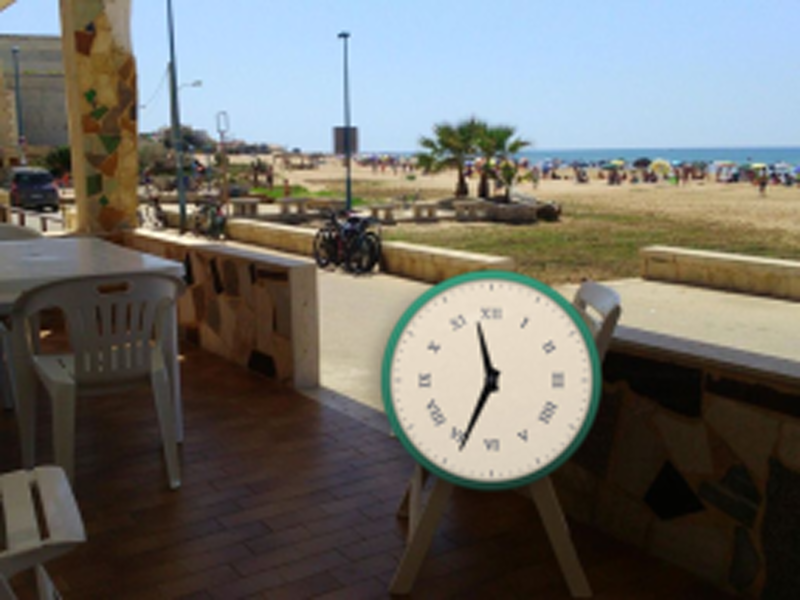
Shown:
11:34
